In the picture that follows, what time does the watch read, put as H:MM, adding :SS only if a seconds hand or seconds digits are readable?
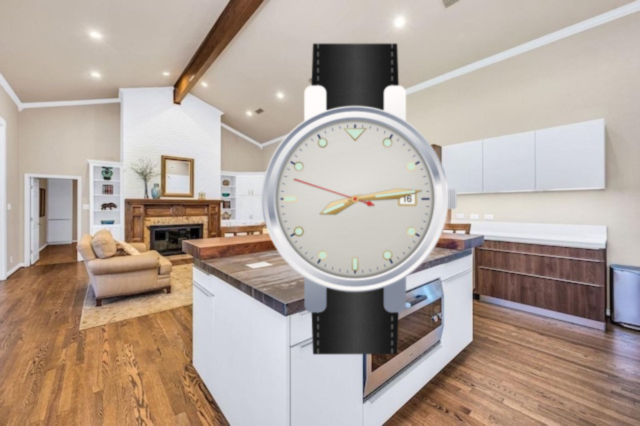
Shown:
8:13:48
